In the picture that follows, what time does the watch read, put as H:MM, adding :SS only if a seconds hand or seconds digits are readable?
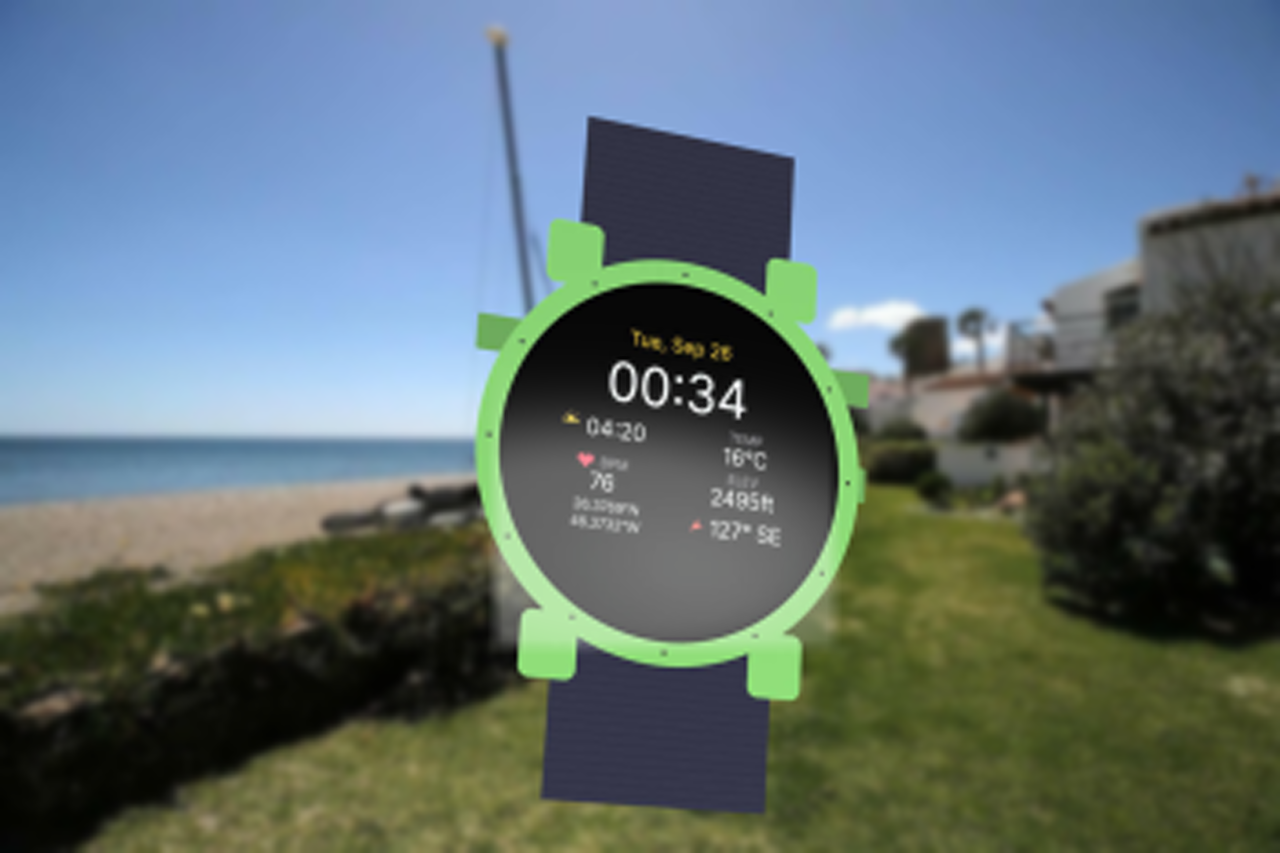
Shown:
0:34
